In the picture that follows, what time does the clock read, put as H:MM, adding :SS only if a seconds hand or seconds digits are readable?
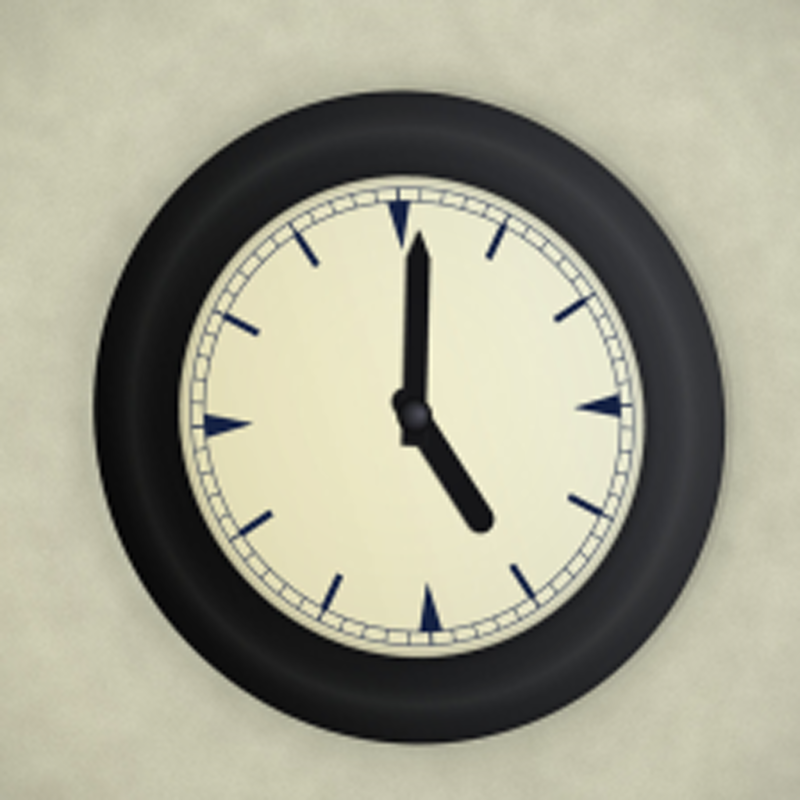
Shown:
5:01
